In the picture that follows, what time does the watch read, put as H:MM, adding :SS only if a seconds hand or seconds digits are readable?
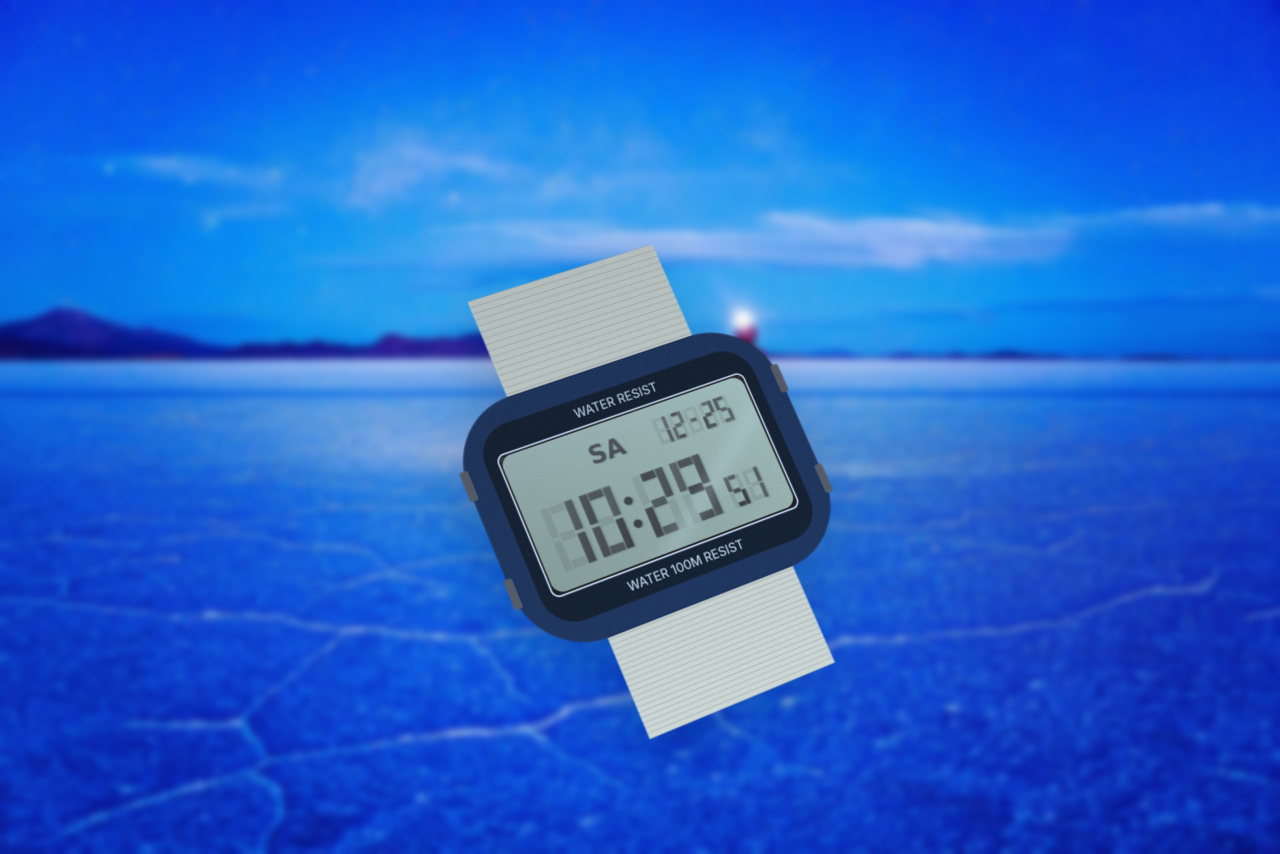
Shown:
10:29:51
